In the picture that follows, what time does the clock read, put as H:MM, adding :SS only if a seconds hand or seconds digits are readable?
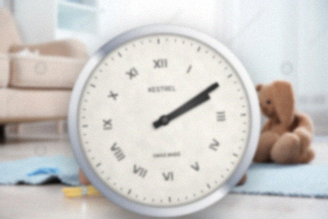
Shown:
2:10
